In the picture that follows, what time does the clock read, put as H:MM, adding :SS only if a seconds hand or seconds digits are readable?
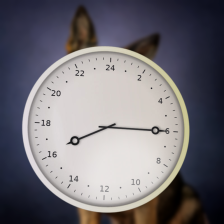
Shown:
16:15
